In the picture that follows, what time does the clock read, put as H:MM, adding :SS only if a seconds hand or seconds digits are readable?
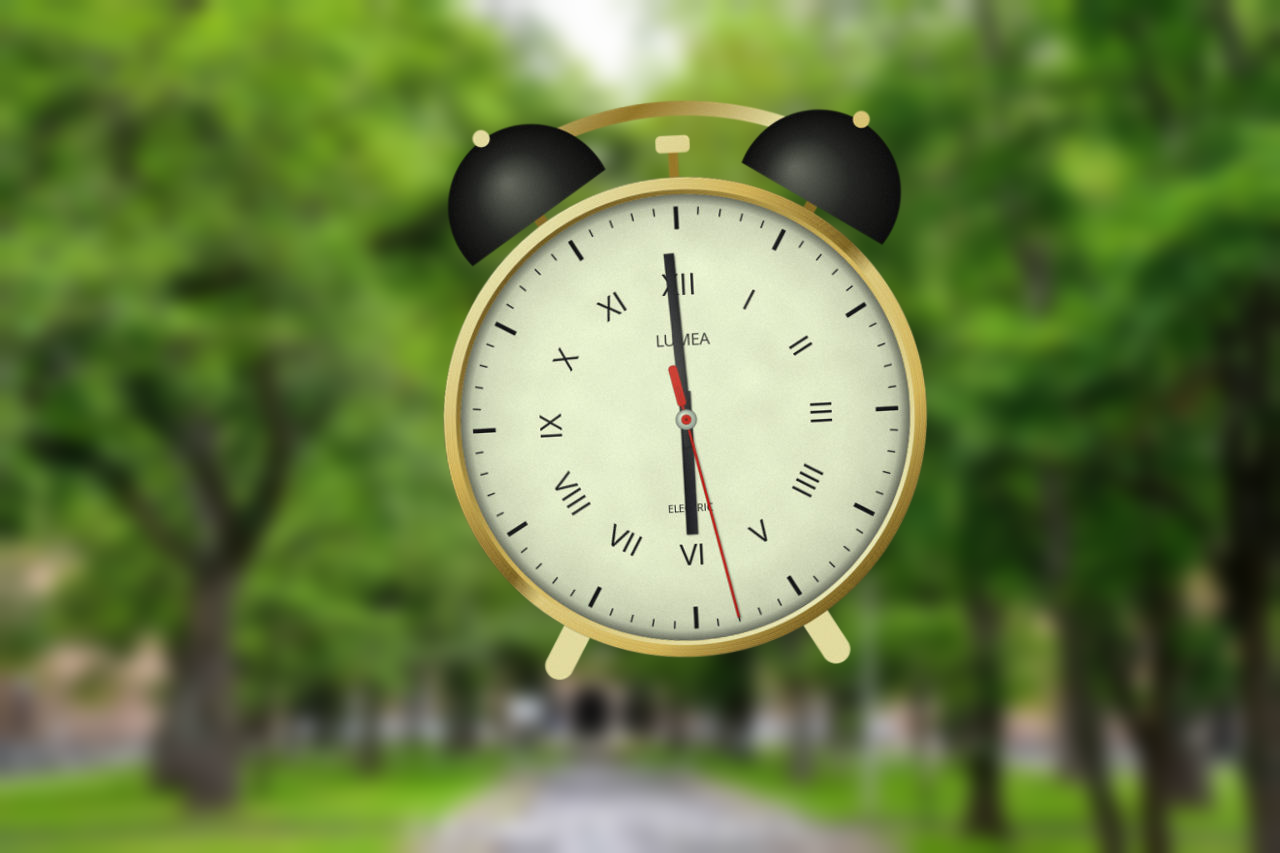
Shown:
5:59:28
